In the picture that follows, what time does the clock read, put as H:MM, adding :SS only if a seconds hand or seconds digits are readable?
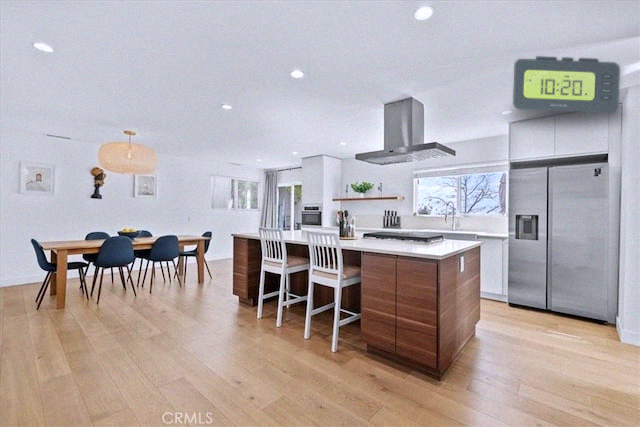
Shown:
10:20
